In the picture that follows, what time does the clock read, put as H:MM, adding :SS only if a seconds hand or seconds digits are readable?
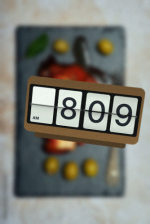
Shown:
8:09
